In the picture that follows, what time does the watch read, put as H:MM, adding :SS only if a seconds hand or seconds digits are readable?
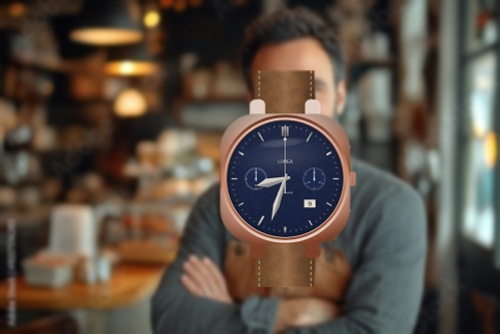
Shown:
8:33
